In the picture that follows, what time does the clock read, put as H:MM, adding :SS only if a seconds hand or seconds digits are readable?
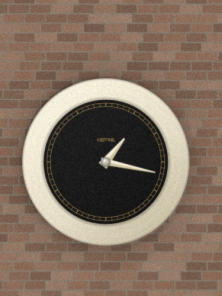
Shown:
1:17
